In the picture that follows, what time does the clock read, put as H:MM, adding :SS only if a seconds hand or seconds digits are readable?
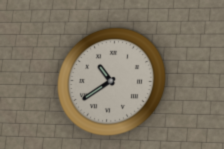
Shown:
10:39
